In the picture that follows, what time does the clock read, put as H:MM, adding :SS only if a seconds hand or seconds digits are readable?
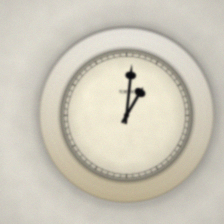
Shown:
1:01
